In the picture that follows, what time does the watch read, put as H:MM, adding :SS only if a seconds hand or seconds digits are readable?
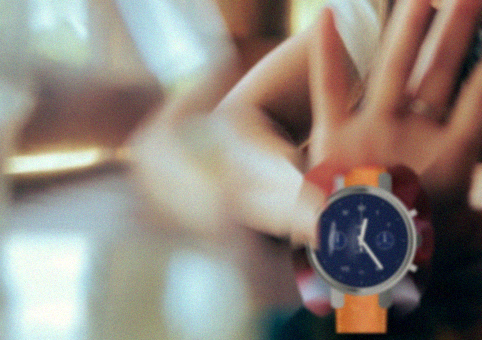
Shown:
12:24
